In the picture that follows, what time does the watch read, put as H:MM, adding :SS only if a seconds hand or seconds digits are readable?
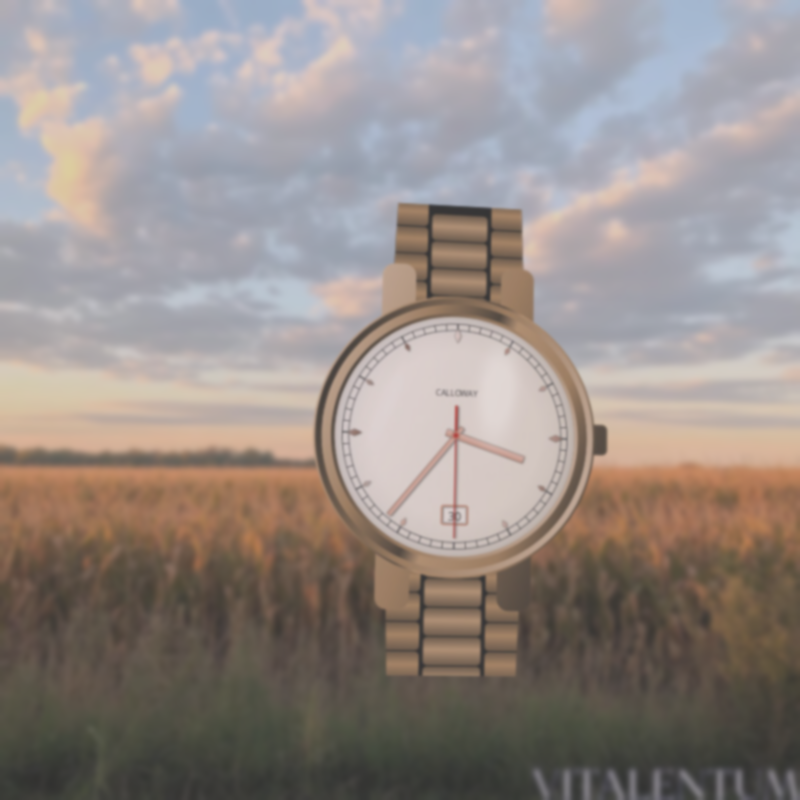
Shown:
3:36:30
